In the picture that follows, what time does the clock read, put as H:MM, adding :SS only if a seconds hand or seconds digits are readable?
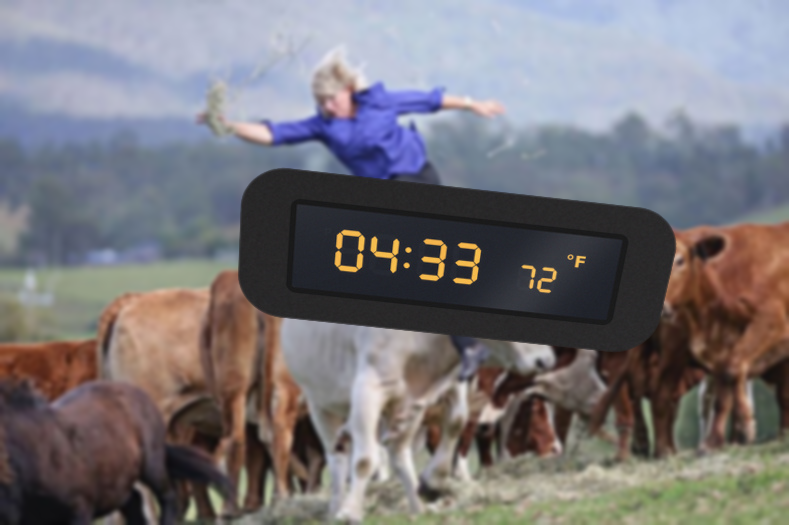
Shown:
4:33
